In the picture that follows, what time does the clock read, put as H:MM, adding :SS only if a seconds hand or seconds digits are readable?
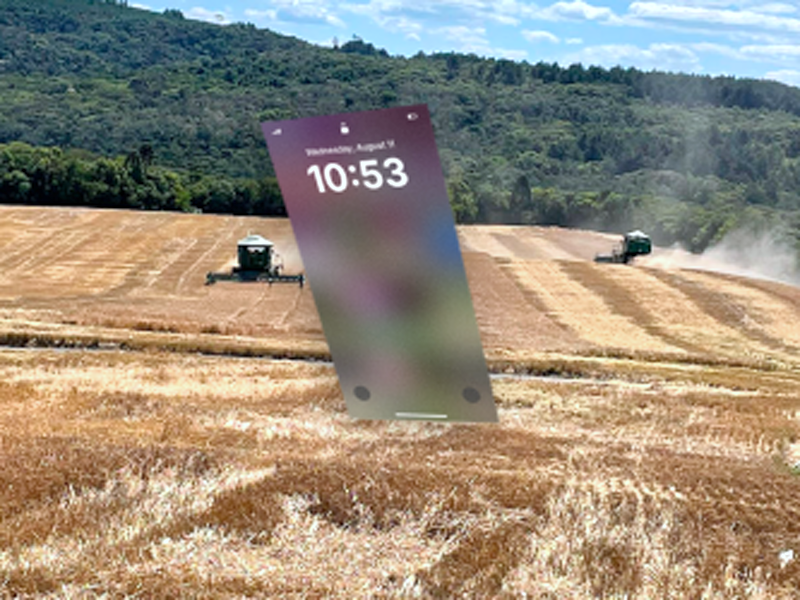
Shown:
10:53
